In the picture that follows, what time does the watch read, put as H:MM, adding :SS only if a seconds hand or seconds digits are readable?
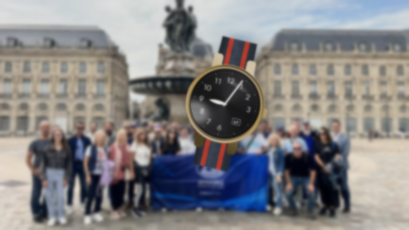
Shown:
9:04
